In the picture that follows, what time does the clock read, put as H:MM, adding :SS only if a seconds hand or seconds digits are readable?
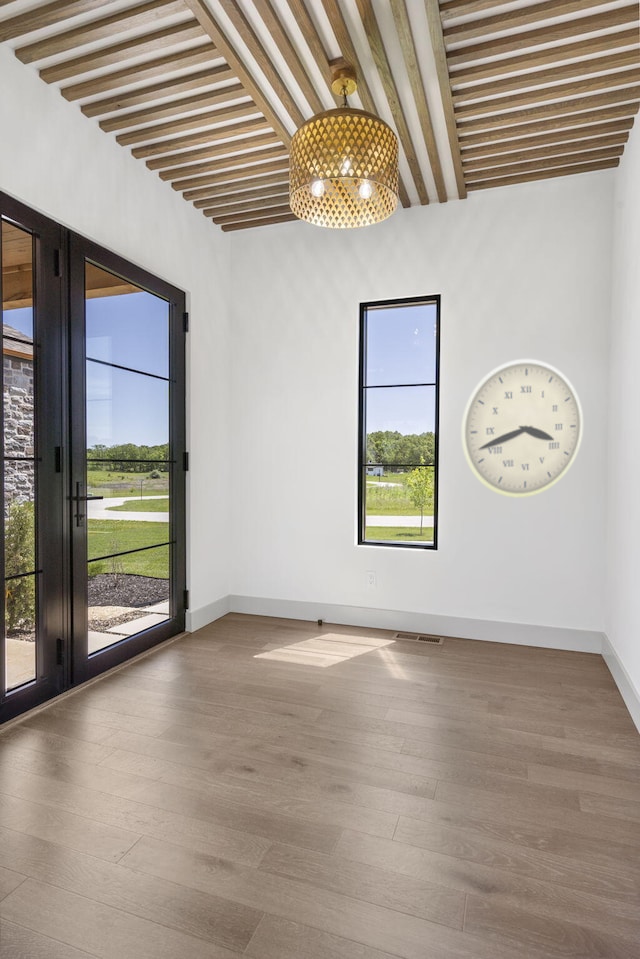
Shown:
3:42
